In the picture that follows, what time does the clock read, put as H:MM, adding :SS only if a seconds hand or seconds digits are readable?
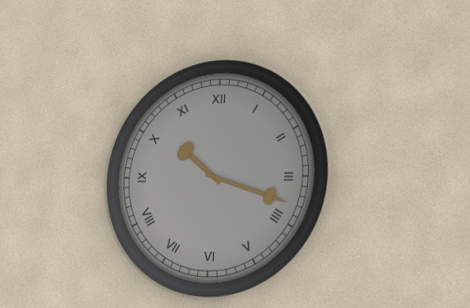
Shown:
10:18
